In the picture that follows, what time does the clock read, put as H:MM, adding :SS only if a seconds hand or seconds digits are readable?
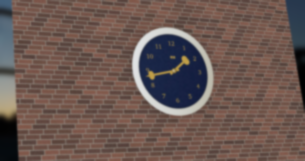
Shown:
1:43
